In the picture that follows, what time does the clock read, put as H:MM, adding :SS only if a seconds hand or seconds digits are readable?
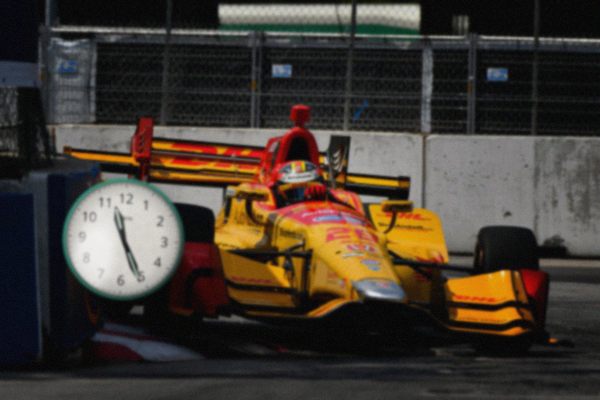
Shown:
11:26
